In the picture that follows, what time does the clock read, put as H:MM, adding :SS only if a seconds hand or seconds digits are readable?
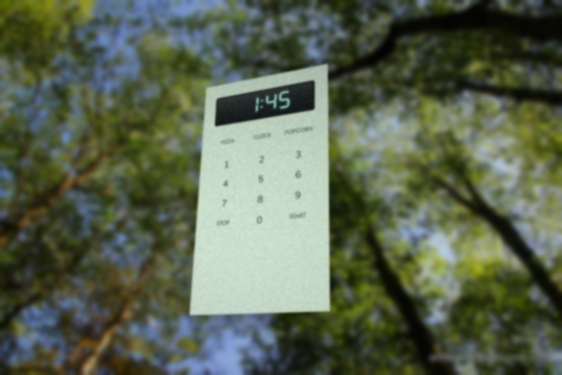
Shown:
1:45
